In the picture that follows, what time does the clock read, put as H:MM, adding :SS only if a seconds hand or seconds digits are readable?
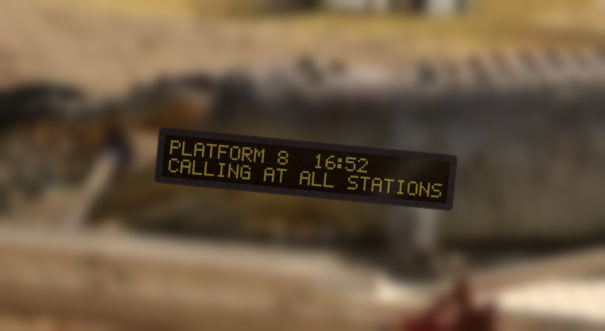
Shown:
16:52
